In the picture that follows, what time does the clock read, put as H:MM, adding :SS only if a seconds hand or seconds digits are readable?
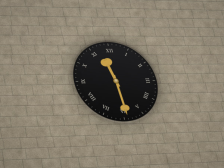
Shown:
11:29
